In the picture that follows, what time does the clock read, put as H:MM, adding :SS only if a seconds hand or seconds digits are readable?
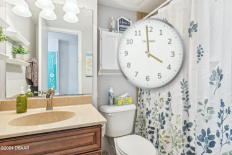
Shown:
3:59
